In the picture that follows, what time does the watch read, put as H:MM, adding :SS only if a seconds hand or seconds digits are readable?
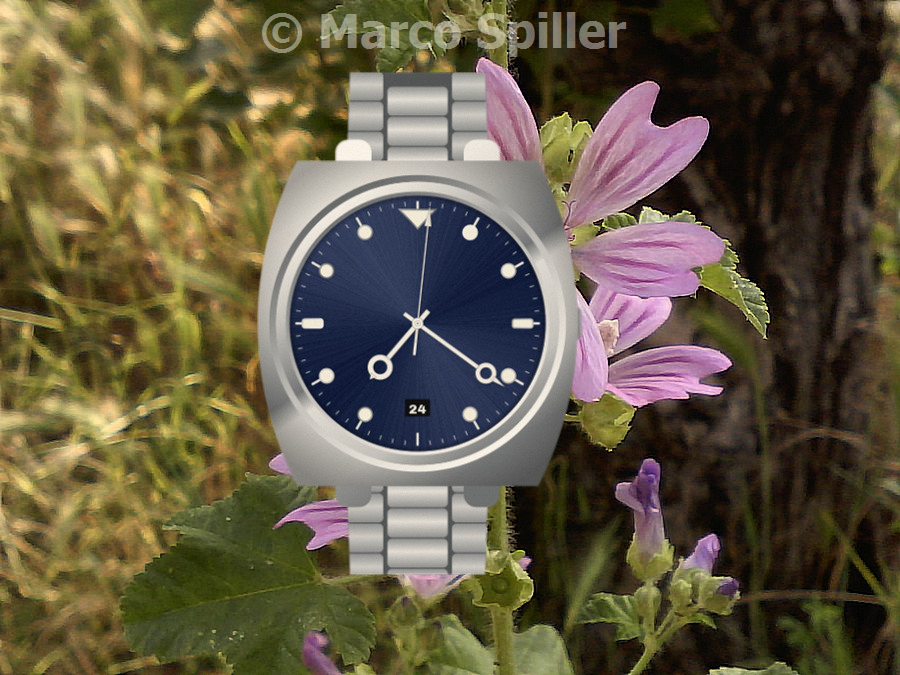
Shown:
7:21:01
